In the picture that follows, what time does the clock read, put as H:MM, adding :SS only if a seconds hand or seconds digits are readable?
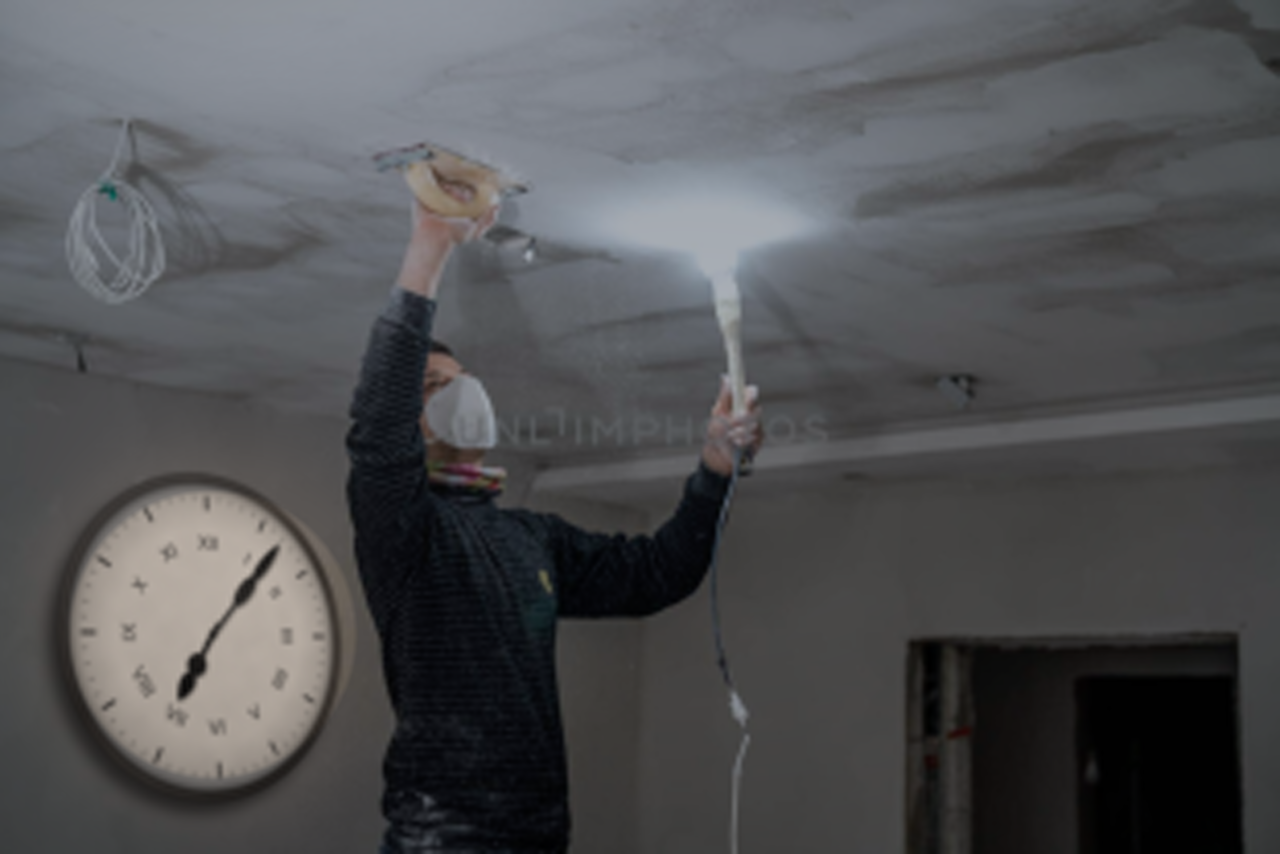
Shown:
7:07
